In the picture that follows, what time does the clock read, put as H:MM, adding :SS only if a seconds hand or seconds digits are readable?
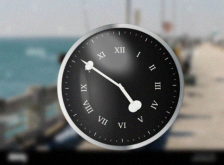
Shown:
4:51
